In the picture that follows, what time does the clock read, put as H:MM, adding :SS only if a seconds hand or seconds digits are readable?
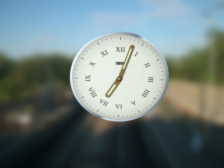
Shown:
7:03
